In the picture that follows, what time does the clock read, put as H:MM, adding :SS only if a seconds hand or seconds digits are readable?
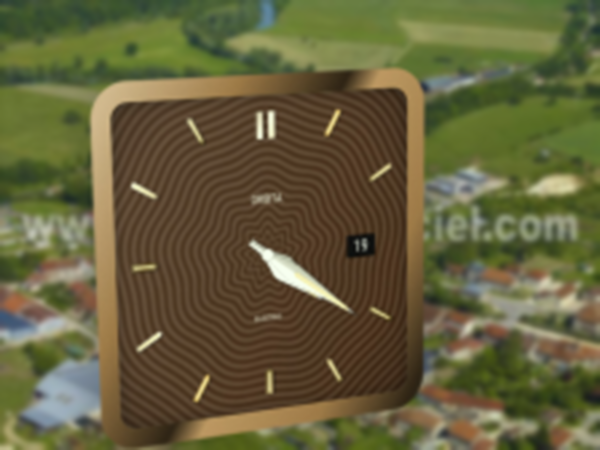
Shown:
4:21
